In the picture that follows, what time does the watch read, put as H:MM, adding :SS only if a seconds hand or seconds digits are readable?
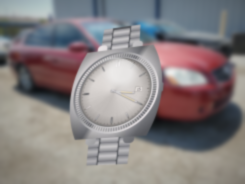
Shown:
3:20
